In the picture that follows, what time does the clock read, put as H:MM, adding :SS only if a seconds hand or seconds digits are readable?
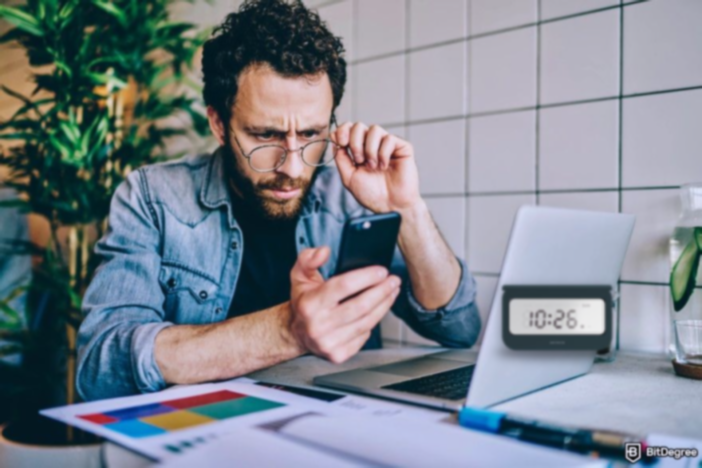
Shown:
10:26
